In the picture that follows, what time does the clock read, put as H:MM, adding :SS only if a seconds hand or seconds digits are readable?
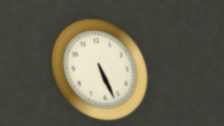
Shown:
5:27
